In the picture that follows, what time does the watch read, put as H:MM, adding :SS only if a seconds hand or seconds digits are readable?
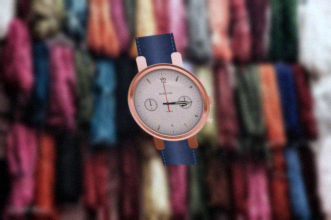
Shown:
3:15
